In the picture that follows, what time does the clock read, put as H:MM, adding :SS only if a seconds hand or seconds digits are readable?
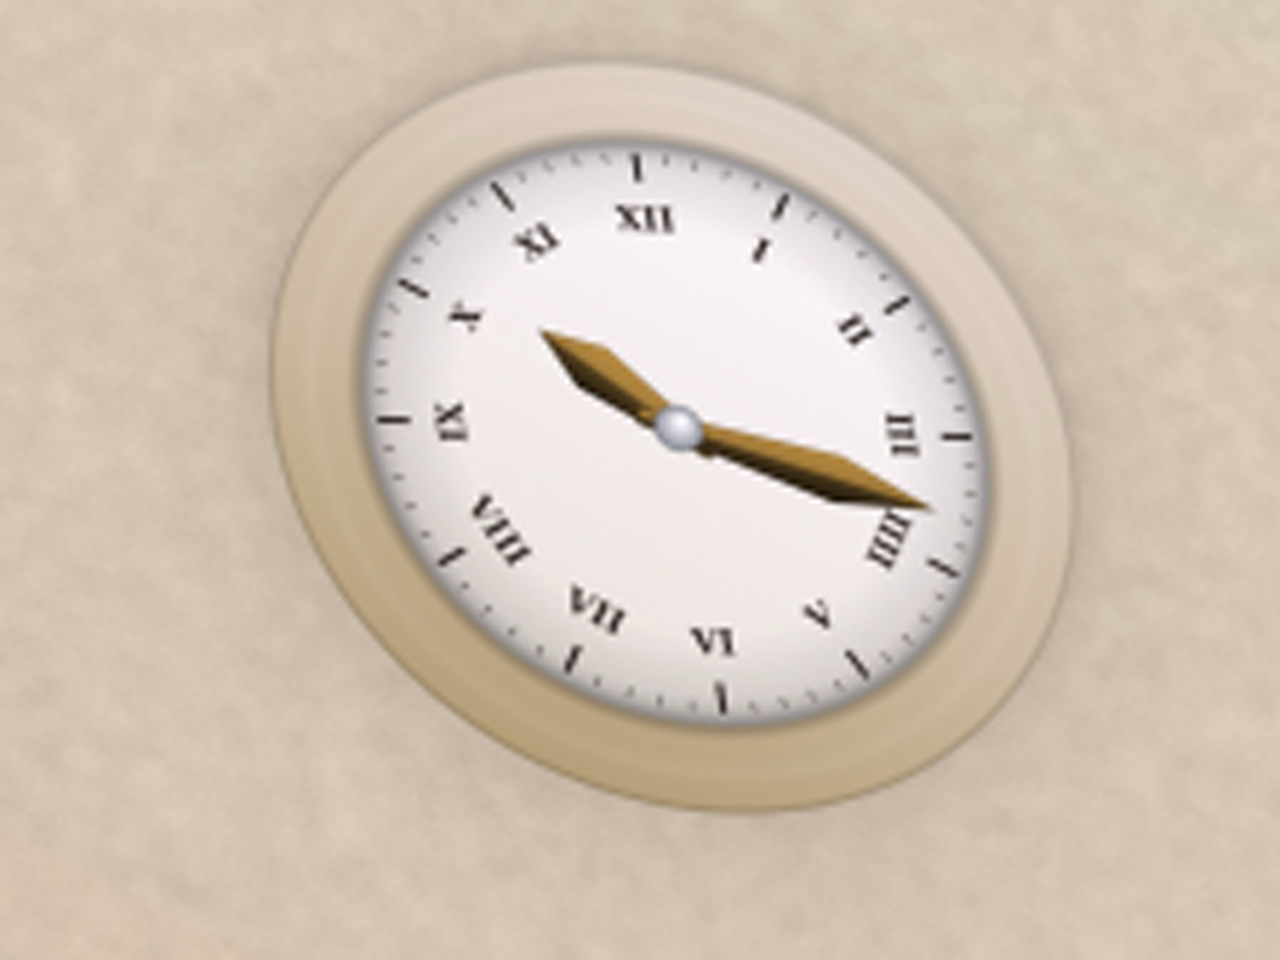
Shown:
10:18
